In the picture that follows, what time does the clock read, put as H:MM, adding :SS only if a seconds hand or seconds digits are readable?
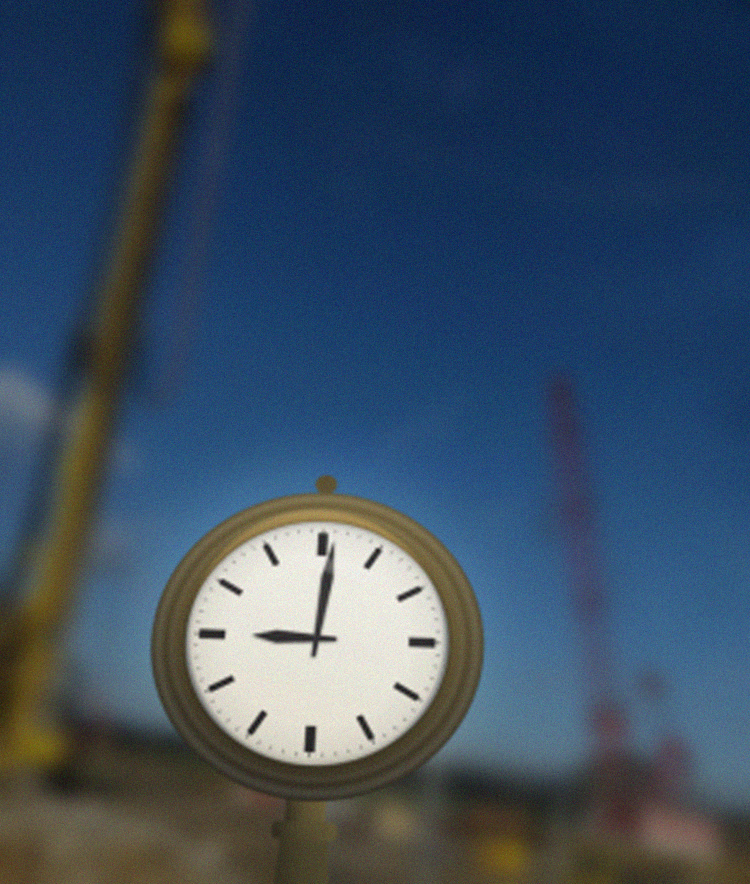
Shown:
9:01
